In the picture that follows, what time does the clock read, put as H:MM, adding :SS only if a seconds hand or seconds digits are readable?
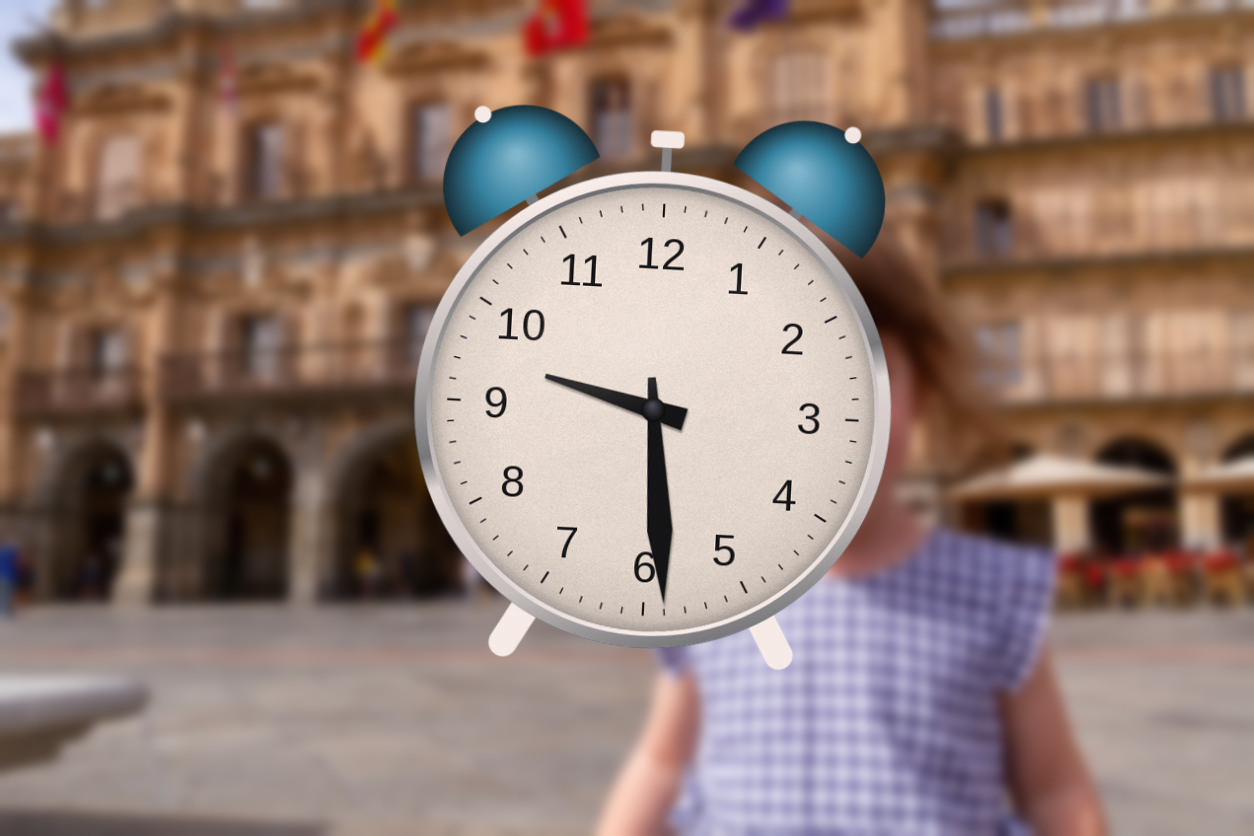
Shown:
9:29
